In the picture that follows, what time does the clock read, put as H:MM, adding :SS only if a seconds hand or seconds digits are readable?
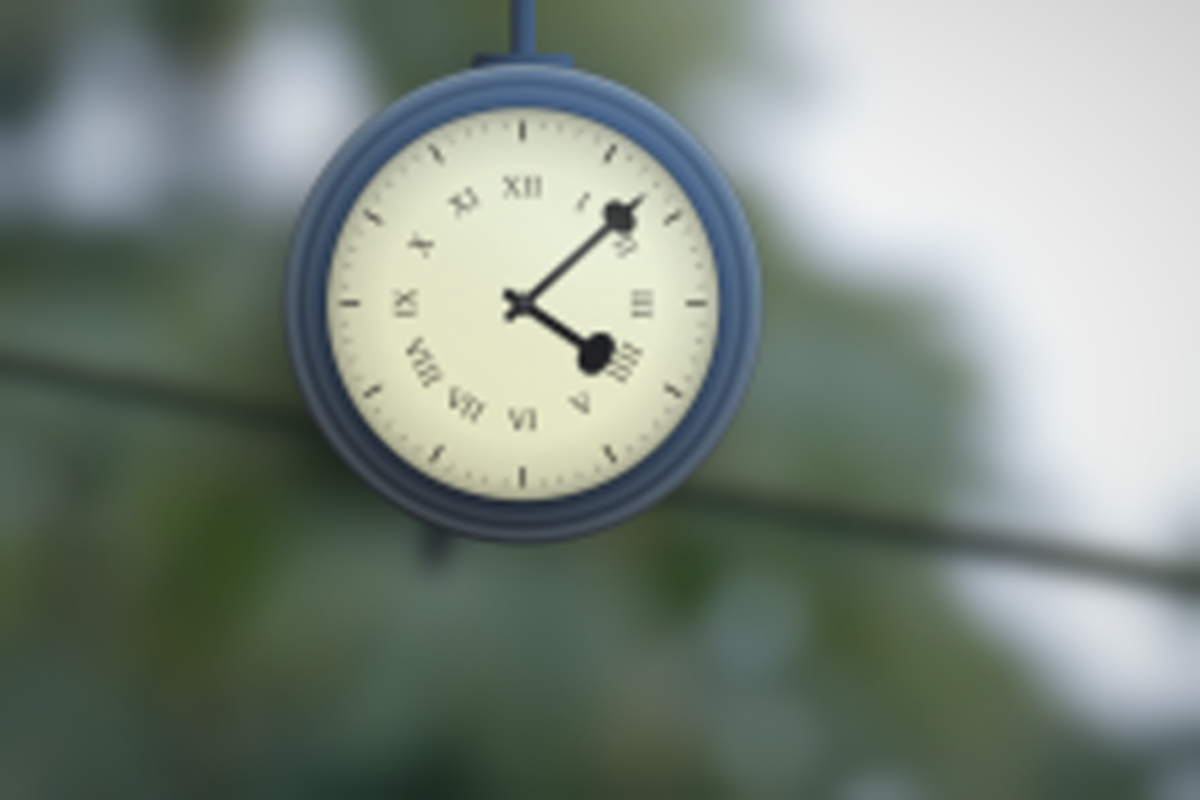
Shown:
4:08
